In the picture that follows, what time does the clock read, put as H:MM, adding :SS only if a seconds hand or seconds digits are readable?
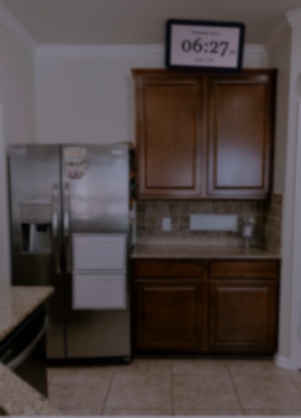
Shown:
6:27
